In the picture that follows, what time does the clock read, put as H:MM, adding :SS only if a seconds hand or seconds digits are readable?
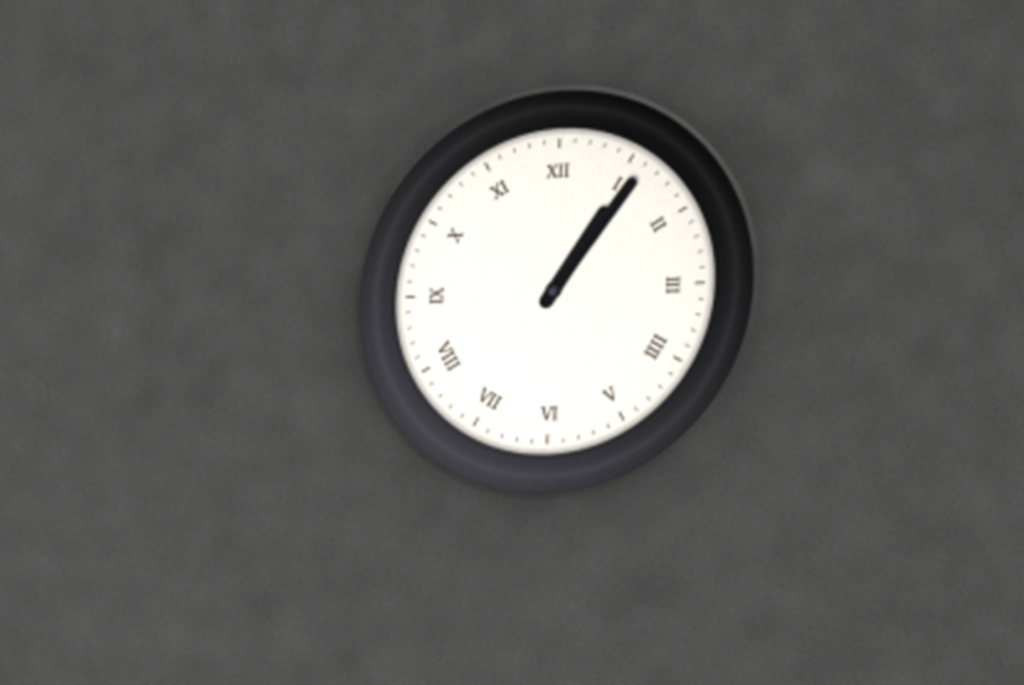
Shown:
1:06
